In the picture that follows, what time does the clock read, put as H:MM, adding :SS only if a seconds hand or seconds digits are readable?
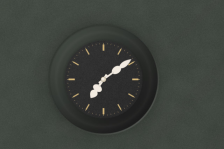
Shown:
7:09
